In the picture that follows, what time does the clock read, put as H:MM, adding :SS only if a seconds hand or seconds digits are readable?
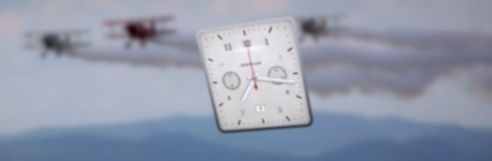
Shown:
7:17
